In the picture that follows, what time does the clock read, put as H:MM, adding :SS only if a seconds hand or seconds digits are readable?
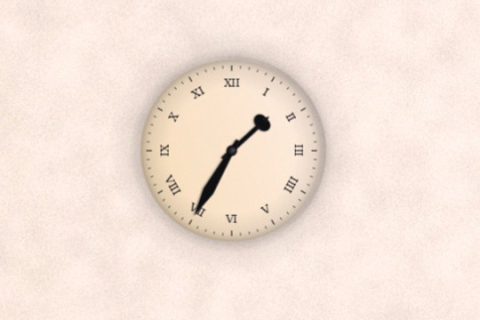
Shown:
1:35
